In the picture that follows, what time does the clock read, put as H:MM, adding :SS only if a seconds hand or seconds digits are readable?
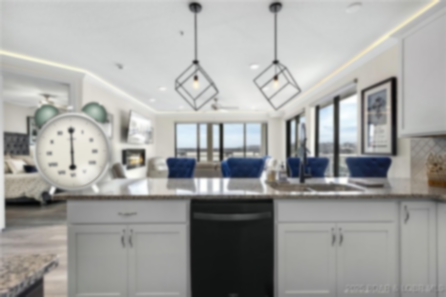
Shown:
6:00
